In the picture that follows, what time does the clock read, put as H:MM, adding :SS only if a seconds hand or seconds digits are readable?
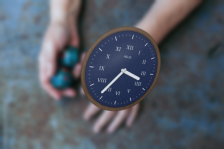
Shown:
3:36
